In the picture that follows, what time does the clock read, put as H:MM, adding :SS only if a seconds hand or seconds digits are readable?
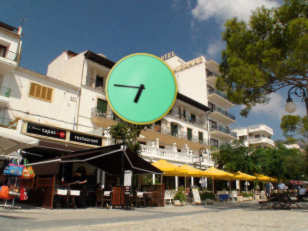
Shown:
6:46
